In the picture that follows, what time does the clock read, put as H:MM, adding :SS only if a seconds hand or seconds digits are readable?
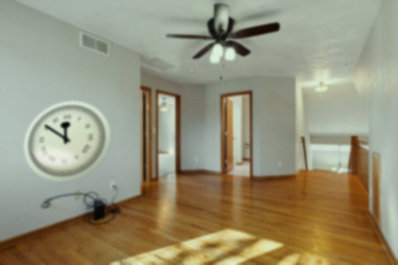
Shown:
11:51
